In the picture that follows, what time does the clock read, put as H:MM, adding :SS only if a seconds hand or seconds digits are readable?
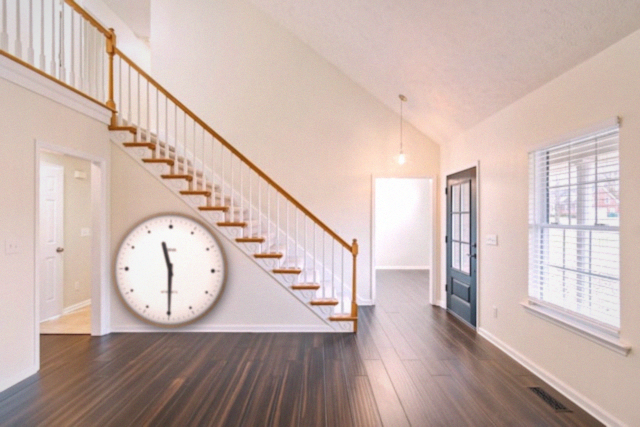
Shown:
11:30
